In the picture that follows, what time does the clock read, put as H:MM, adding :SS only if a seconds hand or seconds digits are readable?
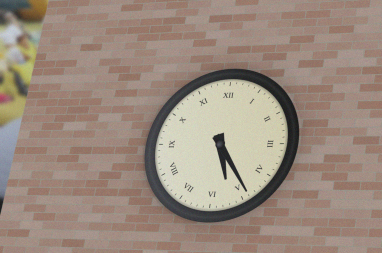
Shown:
5:24
